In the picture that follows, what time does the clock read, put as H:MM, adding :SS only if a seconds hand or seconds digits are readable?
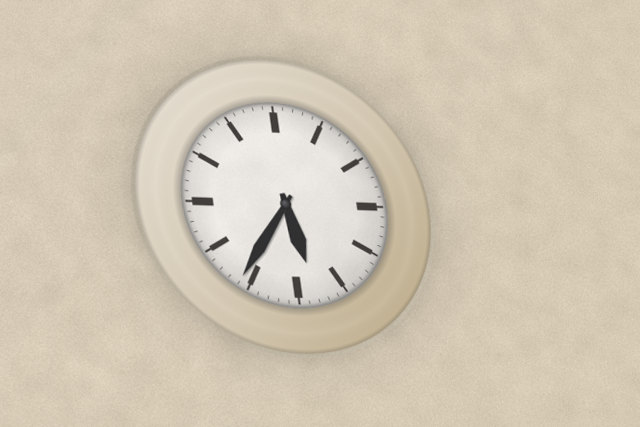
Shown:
5:36
